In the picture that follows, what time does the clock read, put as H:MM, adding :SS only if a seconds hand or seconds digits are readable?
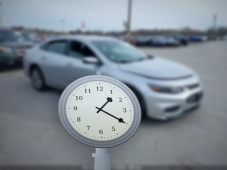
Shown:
1:20
